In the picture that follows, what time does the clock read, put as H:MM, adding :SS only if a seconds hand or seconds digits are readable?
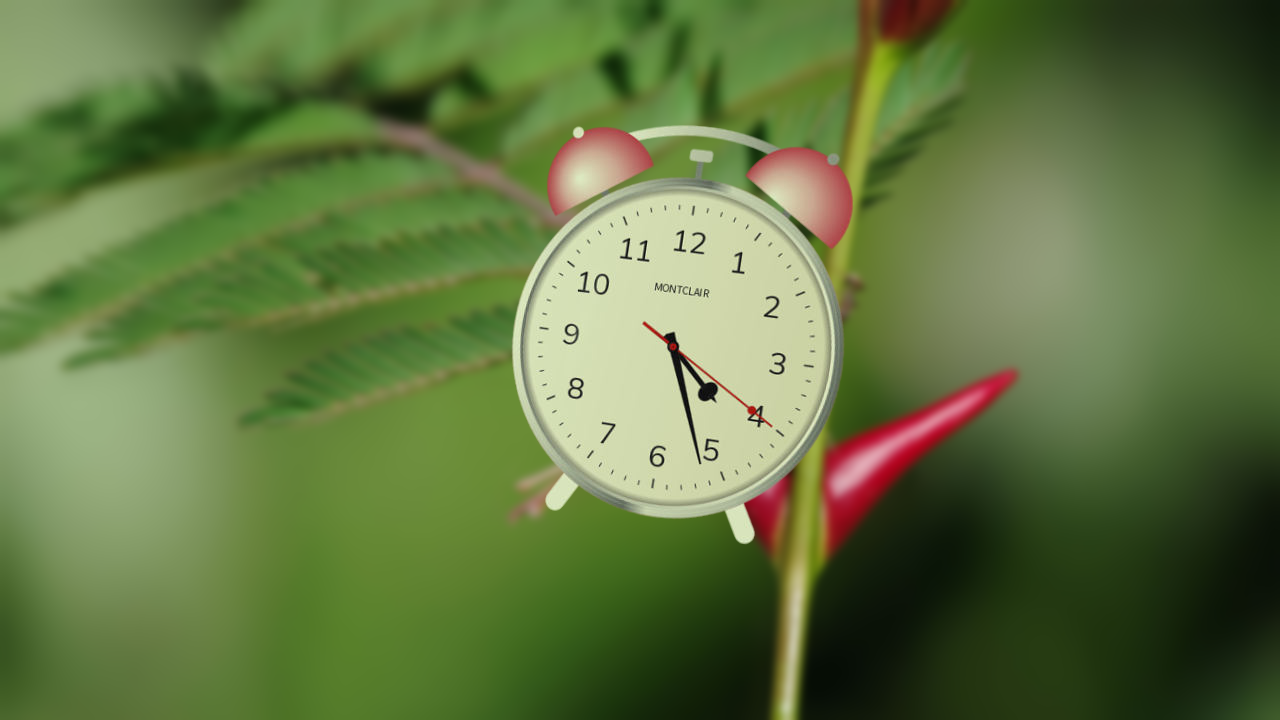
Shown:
4:26:20
